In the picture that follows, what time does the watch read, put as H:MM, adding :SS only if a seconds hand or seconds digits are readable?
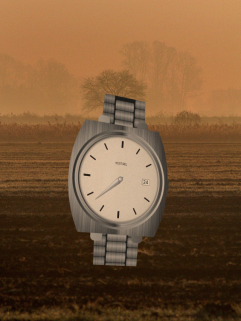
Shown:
7:38
